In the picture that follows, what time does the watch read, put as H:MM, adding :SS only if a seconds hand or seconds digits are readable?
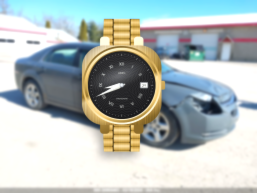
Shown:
8:41
